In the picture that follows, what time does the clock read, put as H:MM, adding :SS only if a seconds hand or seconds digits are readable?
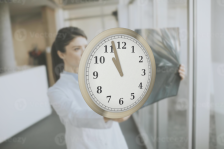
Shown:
10:57
